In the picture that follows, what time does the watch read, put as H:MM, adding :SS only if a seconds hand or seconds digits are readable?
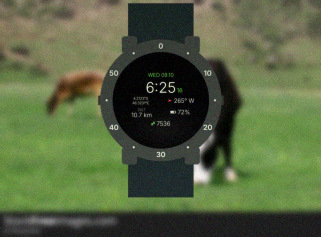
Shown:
6:25
